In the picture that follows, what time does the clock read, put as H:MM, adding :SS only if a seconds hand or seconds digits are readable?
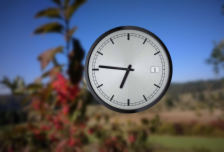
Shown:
6:46
